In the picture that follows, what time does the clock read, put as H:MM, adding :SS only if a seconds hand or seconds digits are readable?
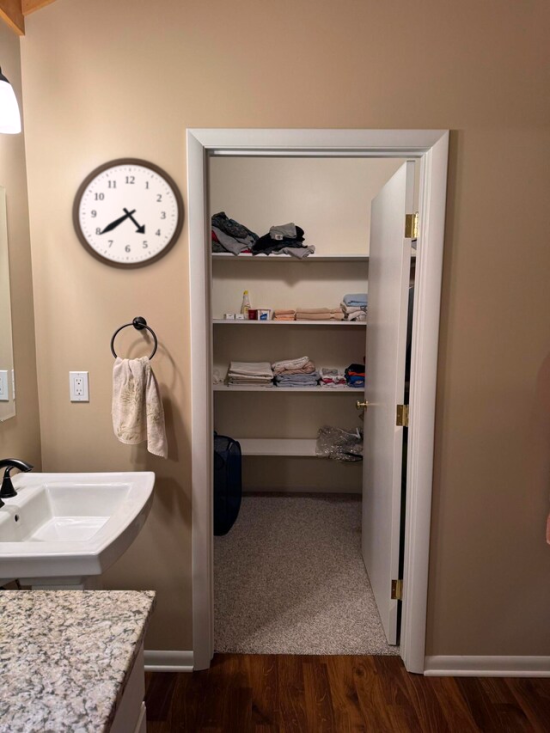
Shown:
4:39
